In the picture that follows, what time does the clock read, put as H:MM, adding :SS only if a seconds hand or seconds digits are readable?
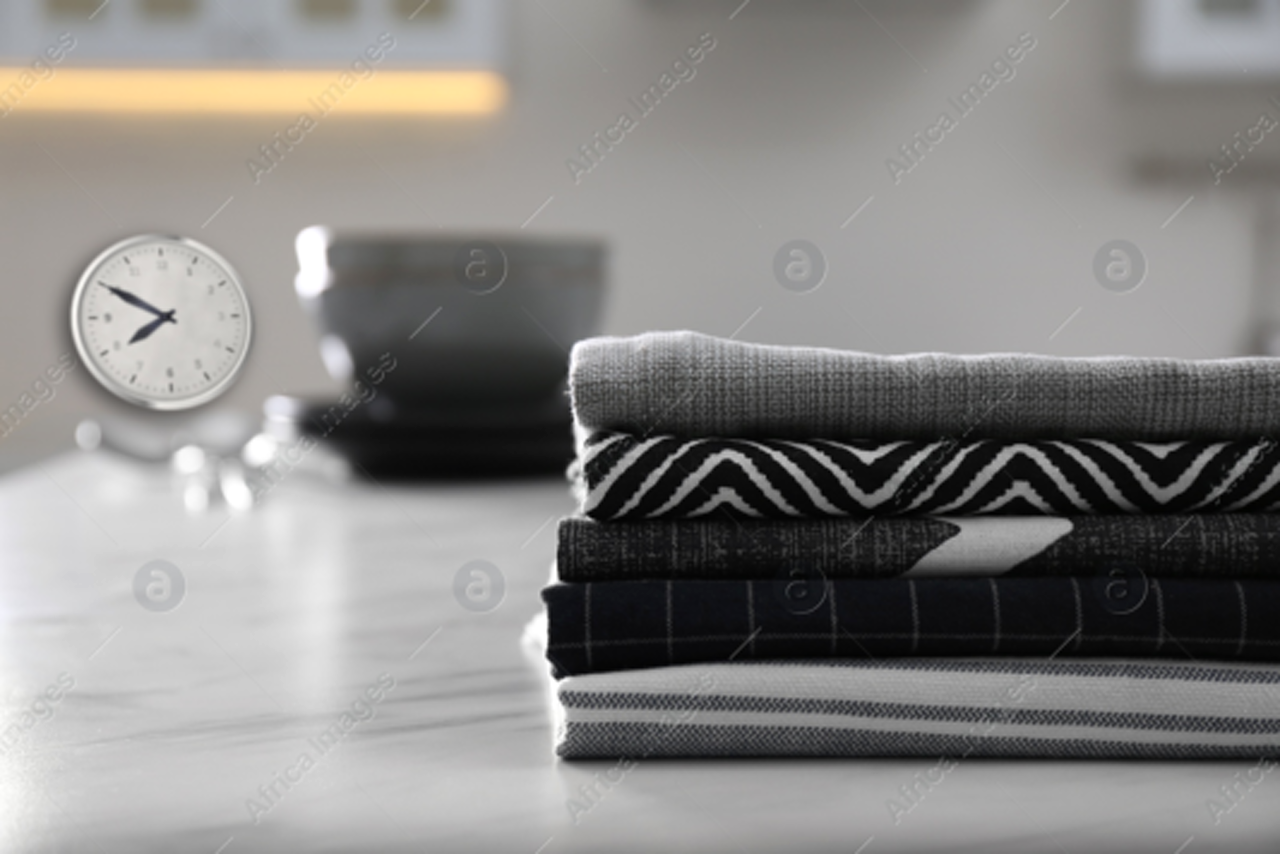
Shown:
7:50
